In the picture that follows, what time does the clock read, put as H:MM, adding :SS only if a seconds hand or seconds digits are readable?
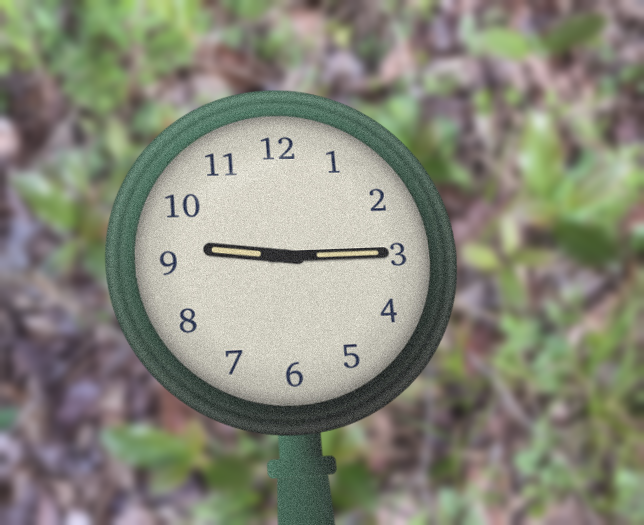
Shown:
9:15
